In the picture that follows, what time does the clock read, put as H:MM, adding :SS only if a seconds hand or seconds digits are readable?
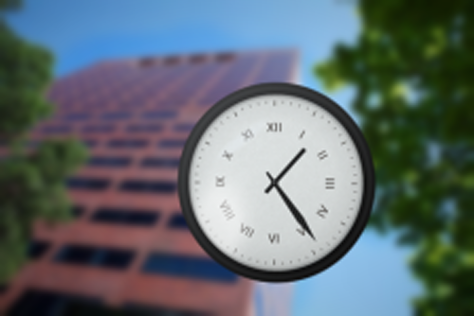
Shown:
1:24
